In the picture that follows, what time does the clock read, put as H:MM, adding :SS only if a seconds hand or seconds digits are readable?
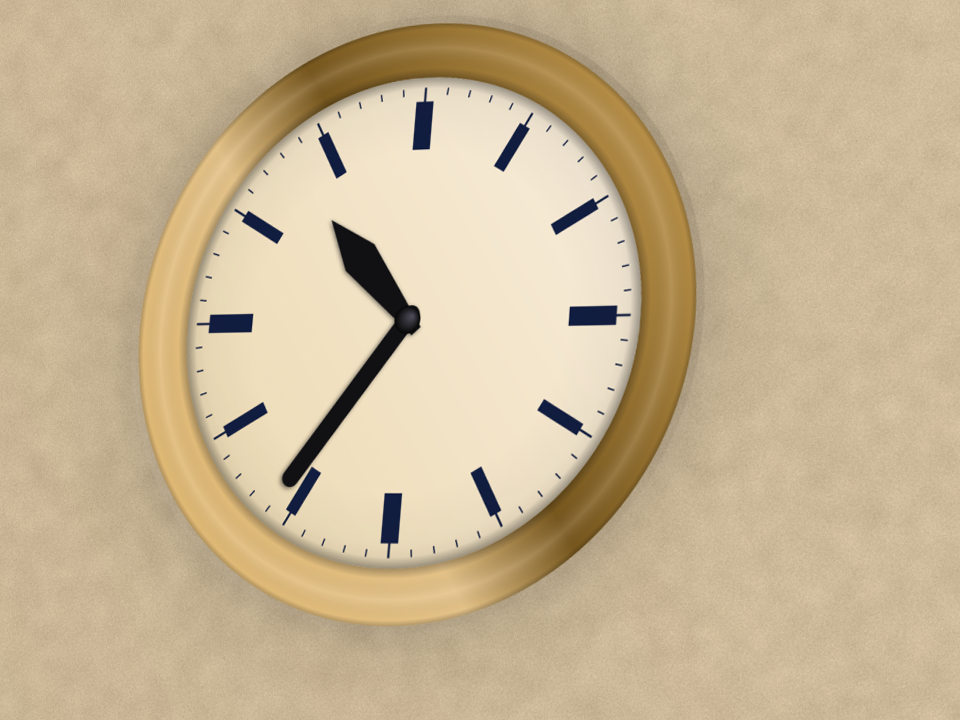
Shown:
10:36
